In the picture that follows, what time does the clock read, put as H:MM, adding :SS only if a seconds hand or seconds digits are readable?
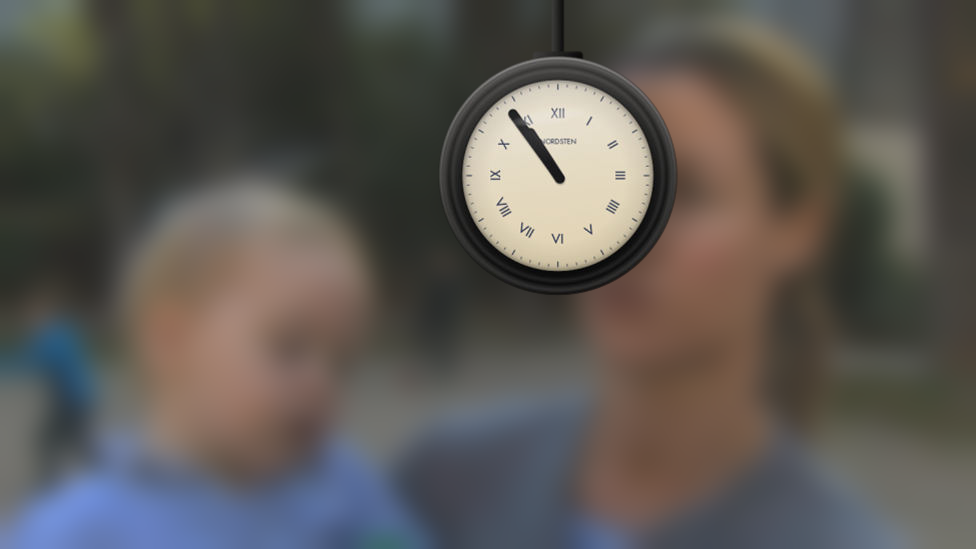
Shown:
10:54
